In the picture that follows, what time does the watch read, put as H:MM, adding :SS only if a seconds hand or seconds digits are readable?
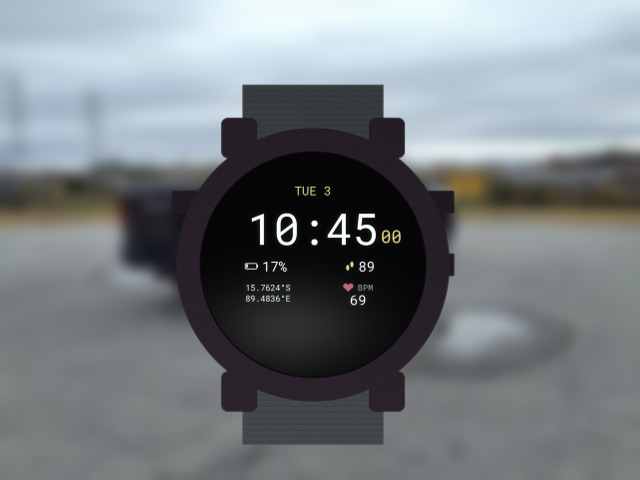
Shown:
10:45:00
